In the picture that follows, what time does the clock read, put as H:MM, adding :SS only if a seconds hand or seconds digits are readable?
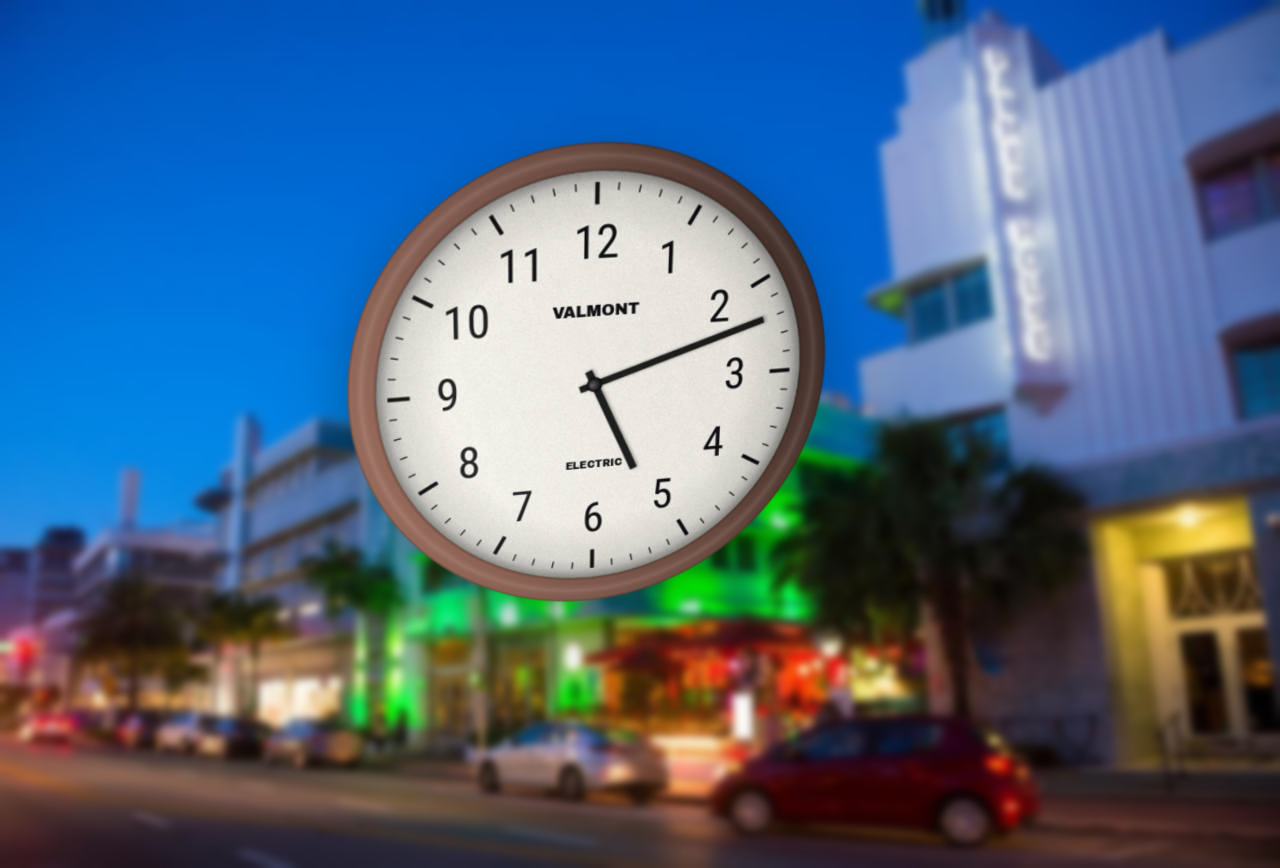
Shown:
5:12
